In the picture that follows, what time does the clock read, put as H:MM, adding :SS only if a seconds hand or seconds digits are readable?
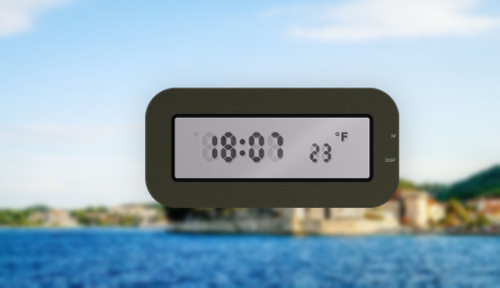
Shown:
18:07
